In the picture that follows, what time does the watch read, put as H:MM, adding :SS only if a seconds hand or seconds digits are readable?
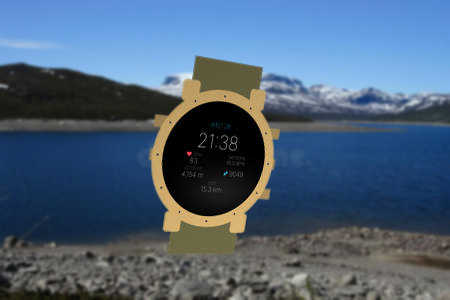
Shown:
21:38
